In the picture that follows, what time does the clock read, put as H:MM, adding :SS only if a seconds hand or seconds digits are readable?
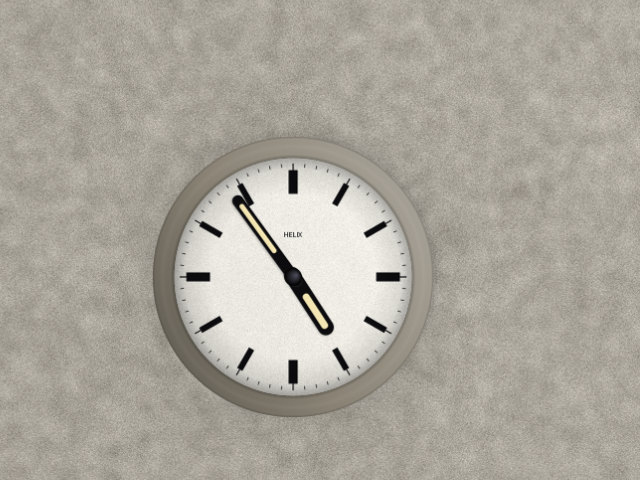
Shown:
4:54
